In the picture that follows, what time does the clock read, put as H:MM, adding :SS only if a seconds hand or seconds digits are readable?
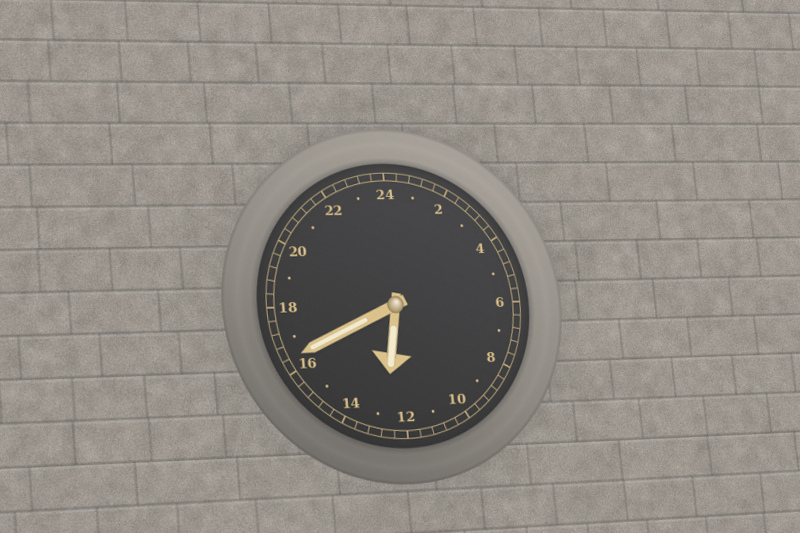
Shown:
12:41
